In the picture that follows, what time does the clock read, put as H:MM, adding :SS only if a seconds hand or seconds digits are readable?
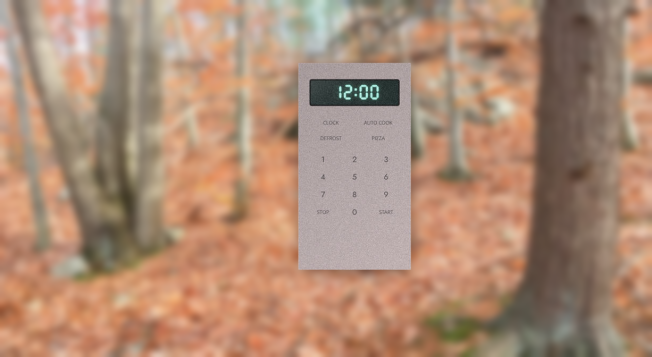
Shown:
12:00
